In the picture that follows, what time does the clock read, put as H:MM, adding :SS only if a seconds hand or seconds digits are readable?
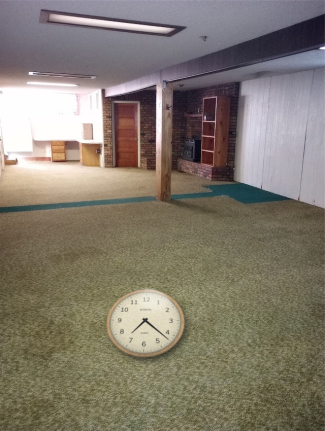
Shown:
7:22
